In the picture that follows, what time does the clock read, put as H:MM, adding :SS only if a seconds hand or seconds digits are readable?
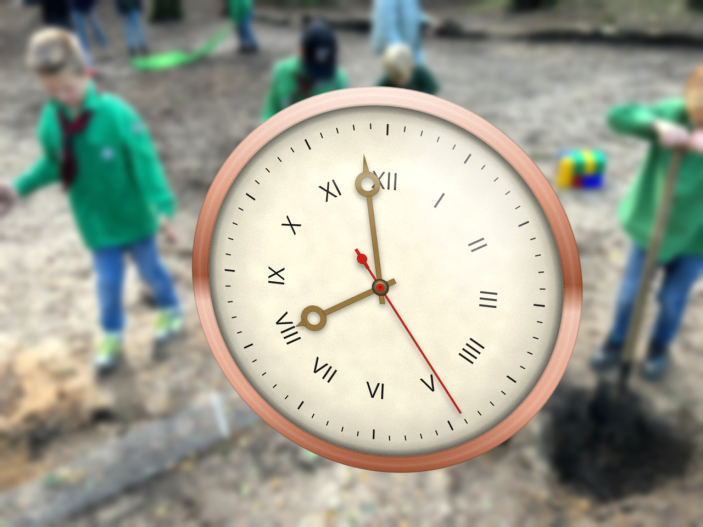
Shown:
7:58:24
